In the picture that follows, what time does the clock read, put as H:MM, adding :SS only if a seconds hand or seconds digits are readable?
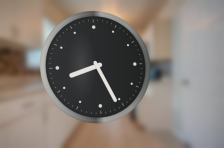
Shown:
8:26
